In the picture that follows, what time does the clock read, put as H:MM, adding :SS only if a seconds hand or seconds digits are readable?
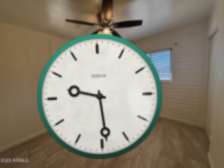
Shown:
9:29
